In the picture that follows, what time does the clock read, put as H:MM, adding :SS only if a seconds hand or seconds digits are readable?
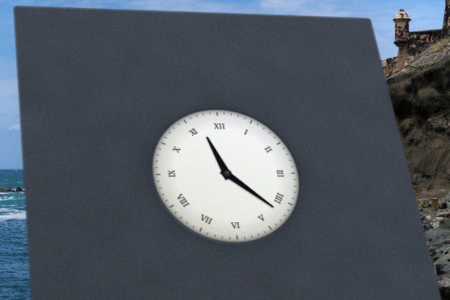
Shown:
11:22
